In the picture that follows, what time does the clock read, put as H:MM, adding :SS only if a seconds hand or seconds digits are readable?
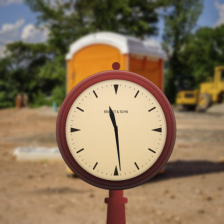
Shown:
11:29
